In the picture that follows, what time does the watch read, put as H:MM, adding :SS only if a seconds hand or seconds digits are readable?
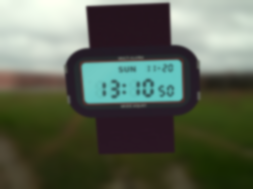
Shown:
13:10:50
